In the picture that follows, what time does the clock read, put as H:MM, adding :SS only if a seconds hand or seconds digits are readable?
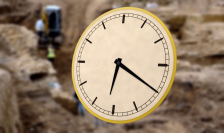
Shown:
6:20
